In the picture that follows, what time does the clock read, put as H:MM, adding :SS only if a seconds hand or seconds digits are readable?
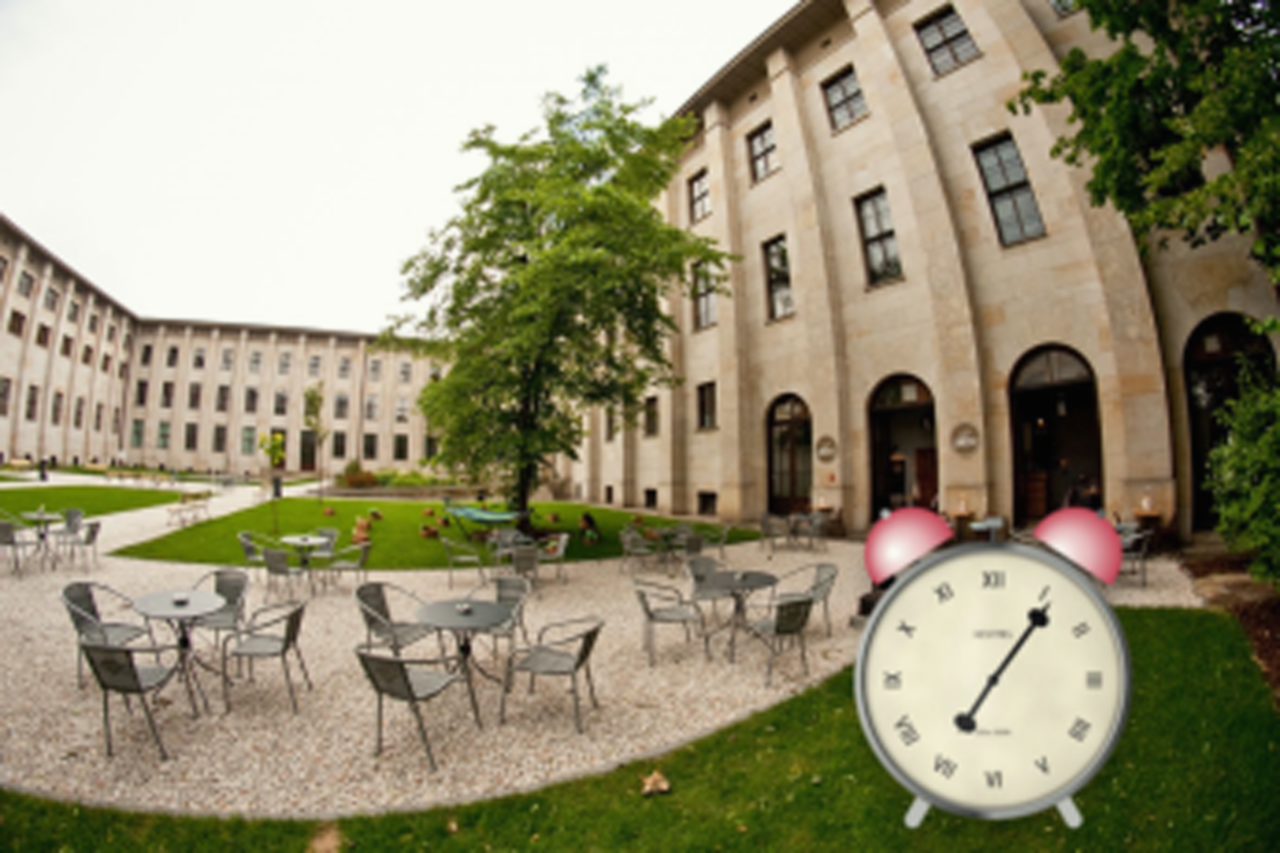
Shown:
7:06
